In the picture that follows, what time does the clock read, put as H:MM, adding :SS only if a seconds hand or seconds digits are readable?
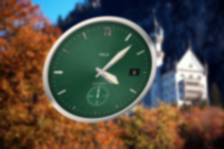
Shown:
4:07
